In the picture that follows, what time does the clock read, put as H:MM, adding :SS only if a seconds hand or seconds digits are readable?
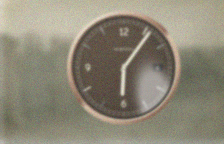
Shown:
6:06
